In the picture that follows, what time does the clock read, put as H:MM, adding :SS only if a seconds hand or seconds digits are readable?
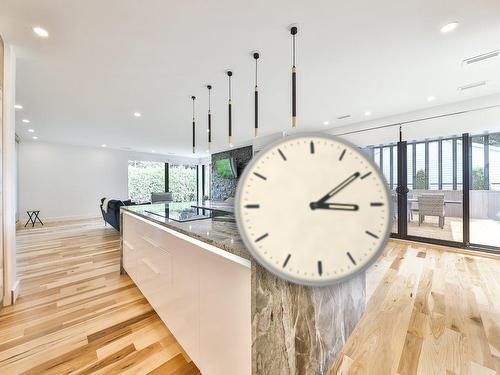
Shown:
3:09
